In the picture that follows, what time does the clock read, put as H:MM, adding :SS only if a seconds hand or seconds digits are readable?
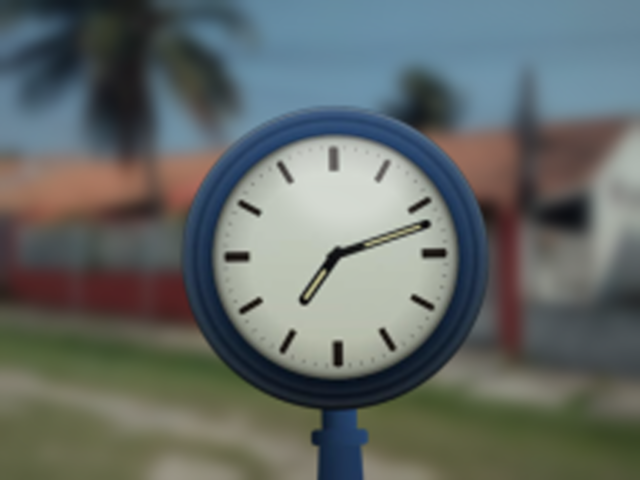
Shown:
7:12
